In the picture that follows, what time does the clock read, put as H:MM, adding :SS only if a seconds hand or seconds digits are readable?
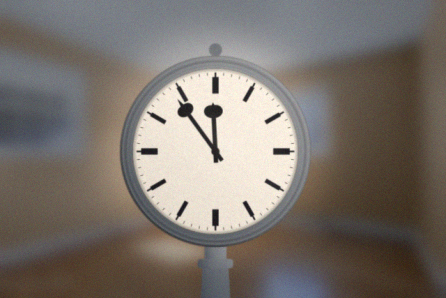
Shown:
11:54
